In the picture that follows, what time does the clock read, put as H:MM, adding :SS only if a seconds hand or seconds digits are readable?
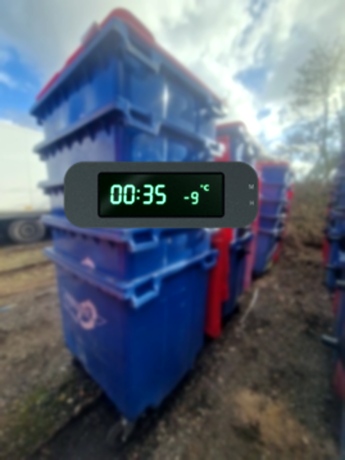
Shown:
0:35
